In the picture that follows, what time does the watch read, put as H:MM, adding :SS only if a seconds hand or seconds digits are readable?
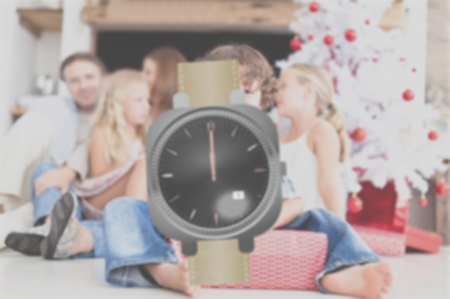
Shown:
12:00
